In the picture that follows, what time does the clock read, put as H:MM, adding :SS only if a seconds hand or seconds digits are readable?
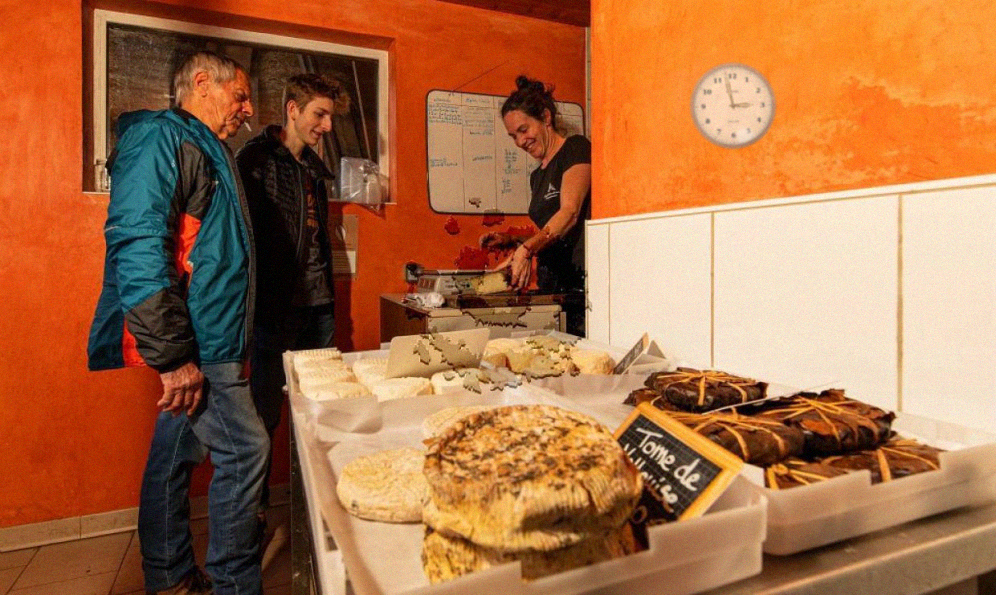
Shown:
2:58
